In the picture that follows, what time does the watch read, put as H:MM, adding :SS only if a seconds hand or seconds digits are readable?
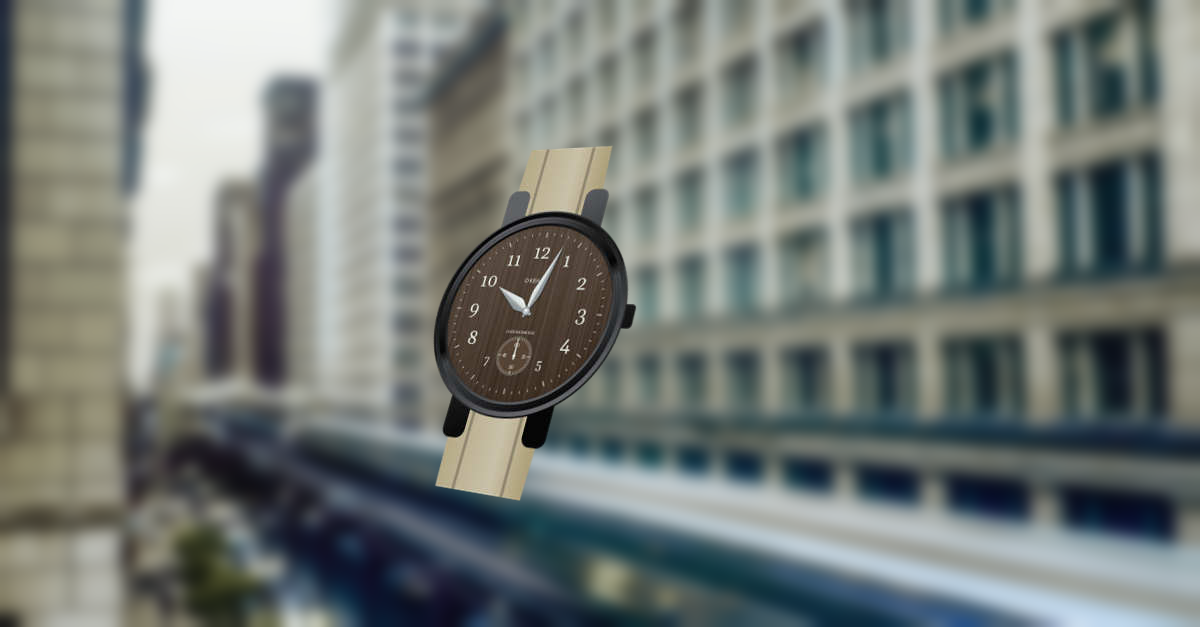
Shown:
10:03
